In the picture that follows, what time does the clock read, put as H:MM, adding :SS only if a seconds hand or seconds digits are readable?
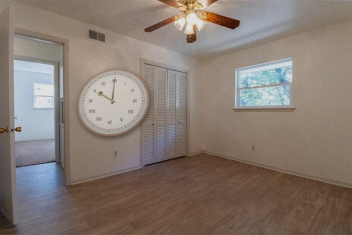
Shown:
10:00
